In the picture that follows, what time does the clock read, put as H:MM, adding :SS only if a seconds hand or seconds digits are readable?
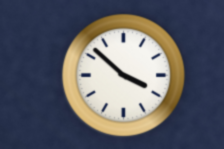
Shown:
3:52
